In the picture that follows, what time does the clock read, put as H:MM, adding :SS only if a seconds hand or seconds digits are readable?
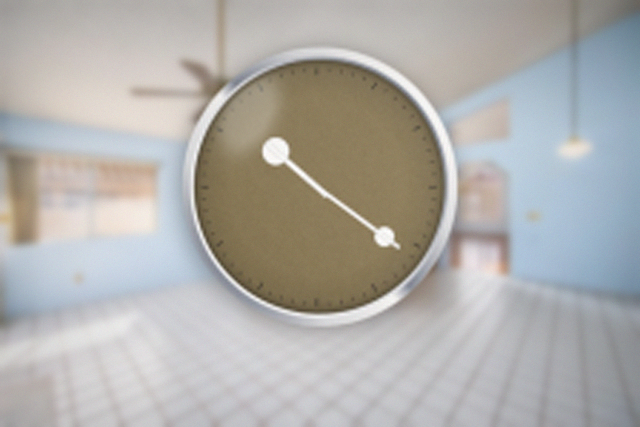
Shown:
10:21
